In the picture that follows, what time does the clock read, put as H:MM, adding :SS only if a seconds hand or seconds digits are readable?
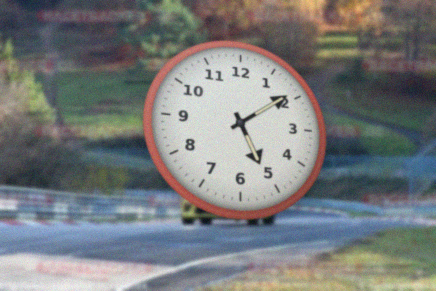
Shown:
5:09
